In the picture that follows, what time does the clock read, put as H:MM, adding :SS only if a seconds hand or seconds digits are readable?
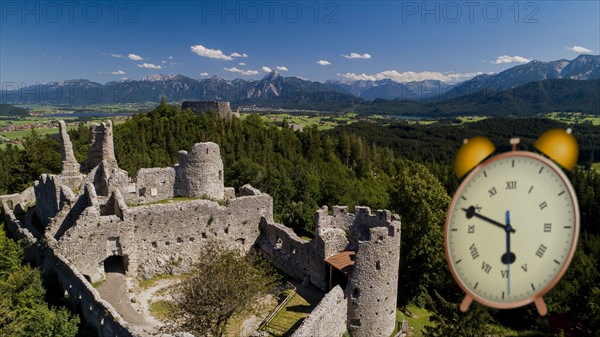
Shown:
5:48:29
